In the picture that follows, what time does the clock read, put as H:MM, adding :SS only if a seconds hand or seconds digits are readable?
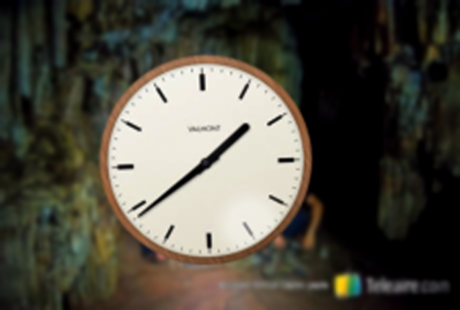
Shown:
1:39
